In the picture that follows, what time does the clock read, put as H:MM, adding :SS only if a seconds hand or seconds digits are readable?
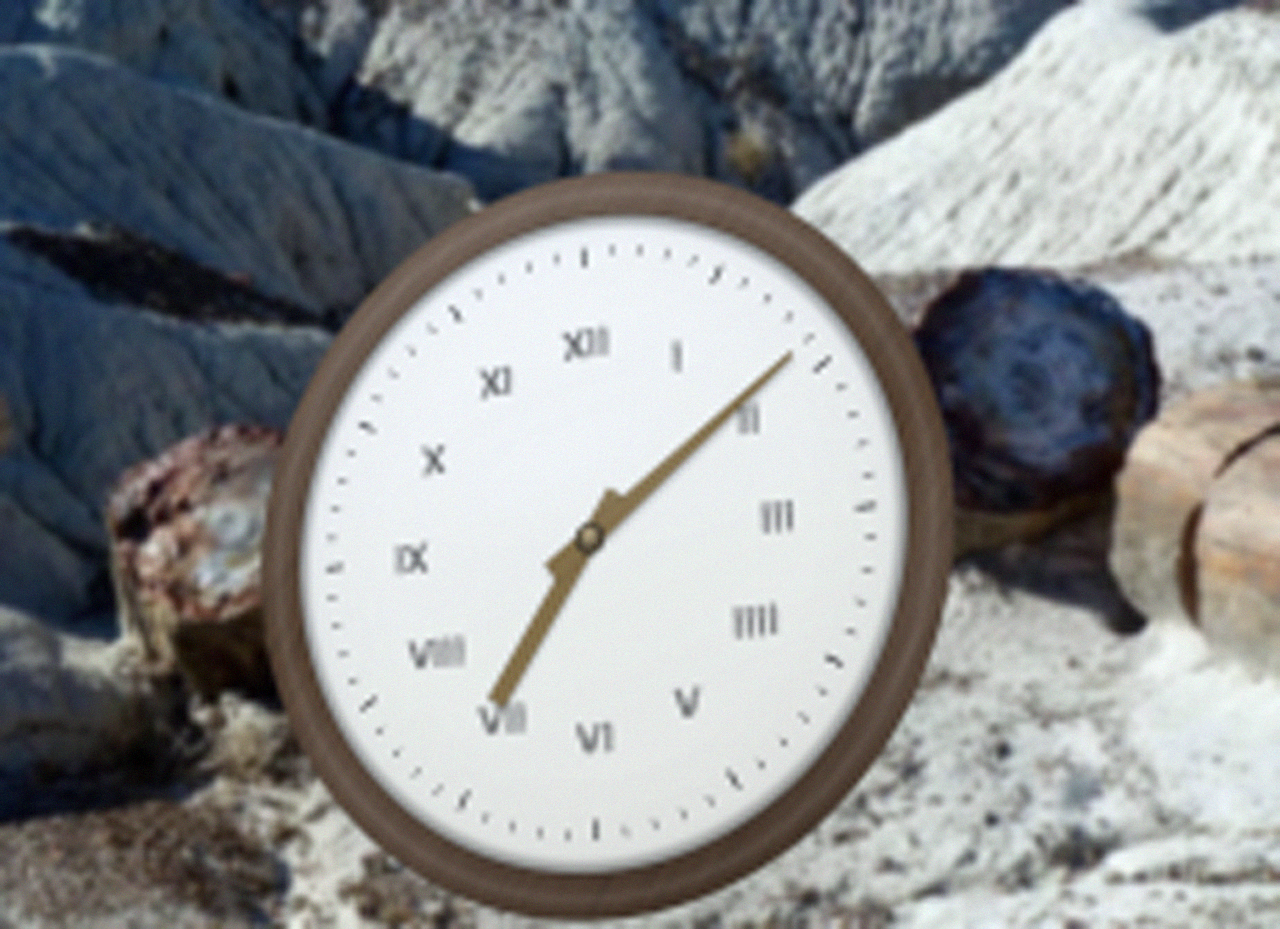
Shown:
7:09
